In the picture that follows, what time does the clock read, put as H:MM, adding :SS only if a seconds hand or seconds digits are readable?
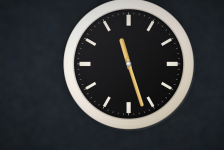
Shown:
11:27
